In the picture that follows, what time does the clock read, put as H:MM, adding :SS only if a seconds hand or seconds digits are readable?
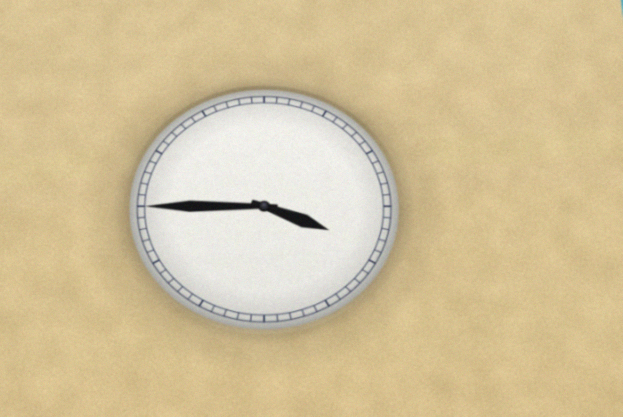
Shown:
3:45
